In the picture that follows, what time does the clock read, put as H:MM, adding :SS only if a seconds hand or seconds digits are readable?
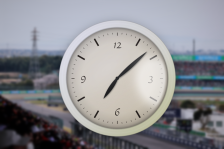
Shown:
7:08
